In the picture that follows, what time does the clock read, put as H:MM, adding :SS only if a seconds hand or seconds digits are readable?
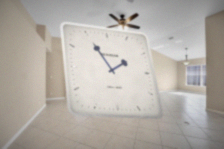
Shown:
1:55
